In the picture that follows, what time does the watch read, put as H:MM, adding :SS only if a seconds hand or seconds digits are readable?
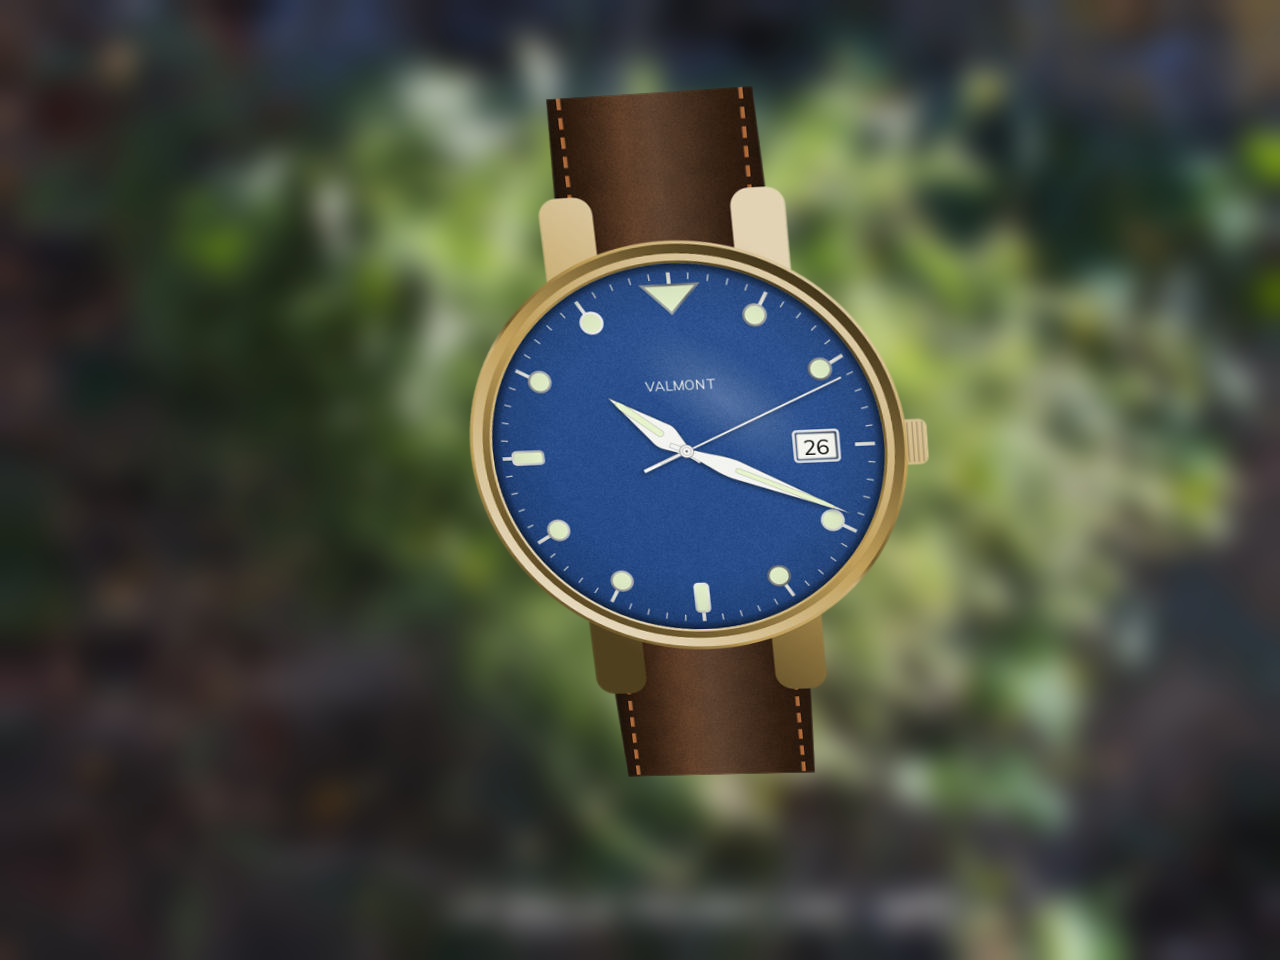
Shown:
10:19:11
